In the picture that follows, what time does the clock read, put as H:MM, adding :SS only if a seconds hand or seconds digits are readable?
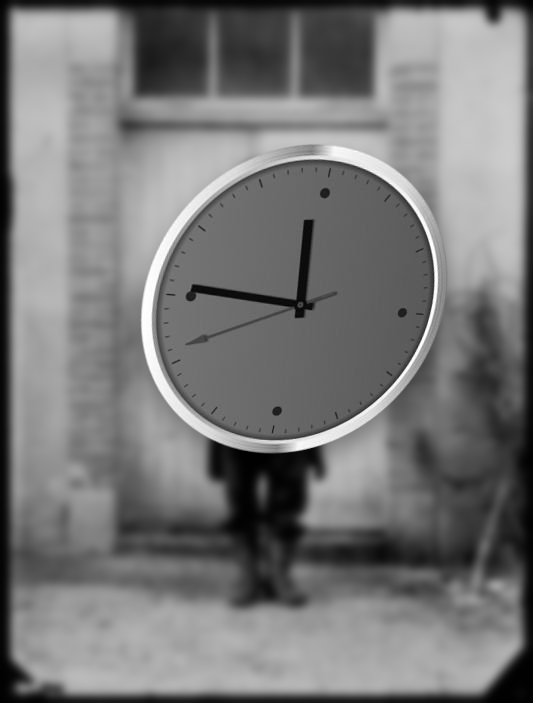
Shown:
11:45:41
